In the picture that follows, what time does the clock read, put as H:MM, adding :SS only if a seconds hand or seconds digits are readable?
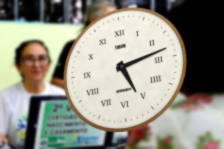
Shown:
5:13
